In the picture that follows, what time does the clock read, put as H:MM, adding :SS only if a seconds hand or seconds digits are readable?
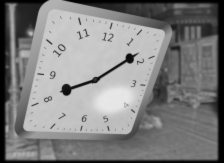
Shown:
8:08
